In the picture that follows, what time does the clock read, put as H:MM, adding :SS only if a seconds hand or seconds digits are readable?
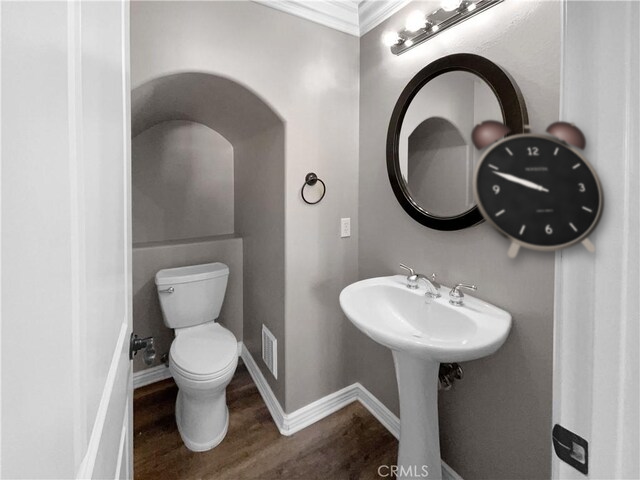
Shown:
9:49
